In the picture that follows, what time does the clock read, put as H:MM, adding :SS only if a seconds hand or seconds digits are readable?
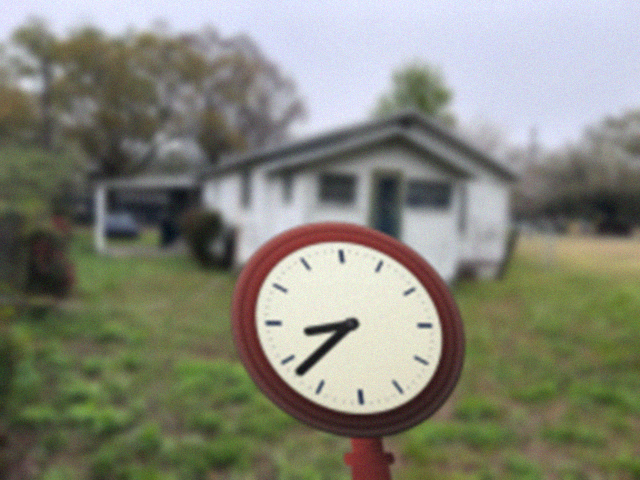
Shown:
8:38
